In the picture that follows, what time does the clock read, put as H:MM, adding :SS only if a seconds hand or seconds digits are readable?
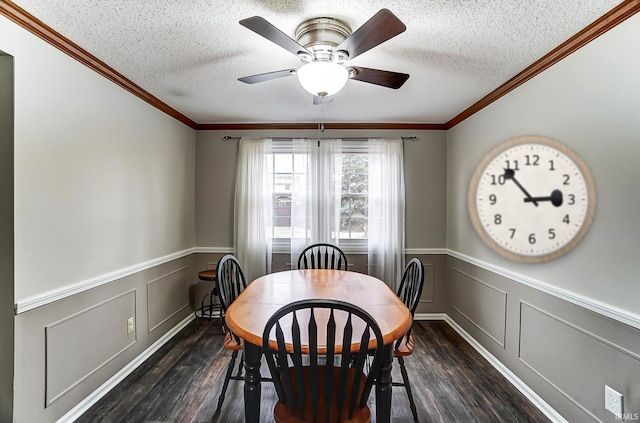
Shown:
2:53
